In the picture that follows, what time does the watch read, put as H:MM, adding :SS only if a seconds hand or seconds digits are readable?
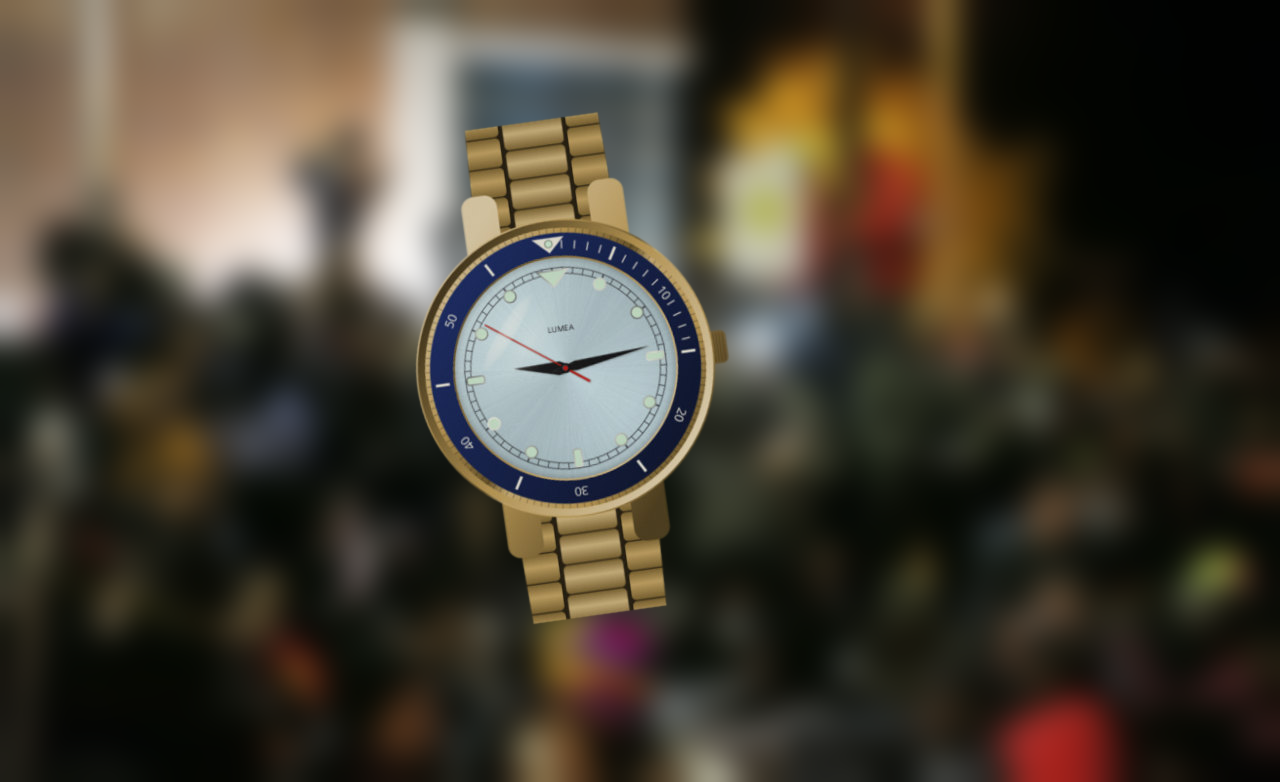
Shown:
9:13:51
